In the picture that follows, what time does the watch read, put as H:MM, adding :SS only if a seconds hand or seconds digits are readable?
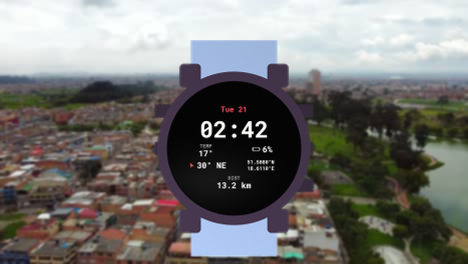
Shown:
2:42
